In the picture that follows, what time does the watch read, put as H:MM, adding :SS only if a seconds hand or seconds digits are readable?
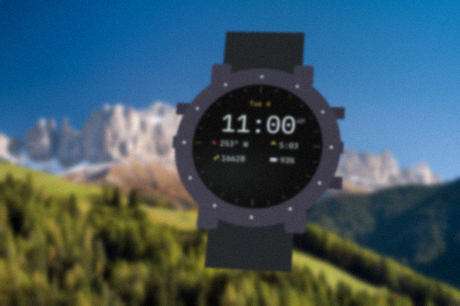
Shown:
11:00
